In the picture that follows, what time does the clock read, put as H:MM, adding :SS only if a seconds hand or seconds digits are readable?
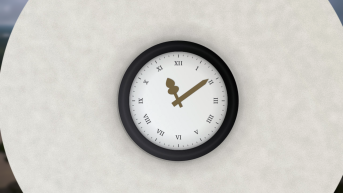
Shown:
11:09
